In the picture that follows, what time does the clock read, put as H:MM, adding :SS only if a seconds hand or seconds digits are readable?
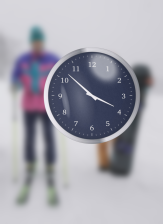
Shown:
3:52
